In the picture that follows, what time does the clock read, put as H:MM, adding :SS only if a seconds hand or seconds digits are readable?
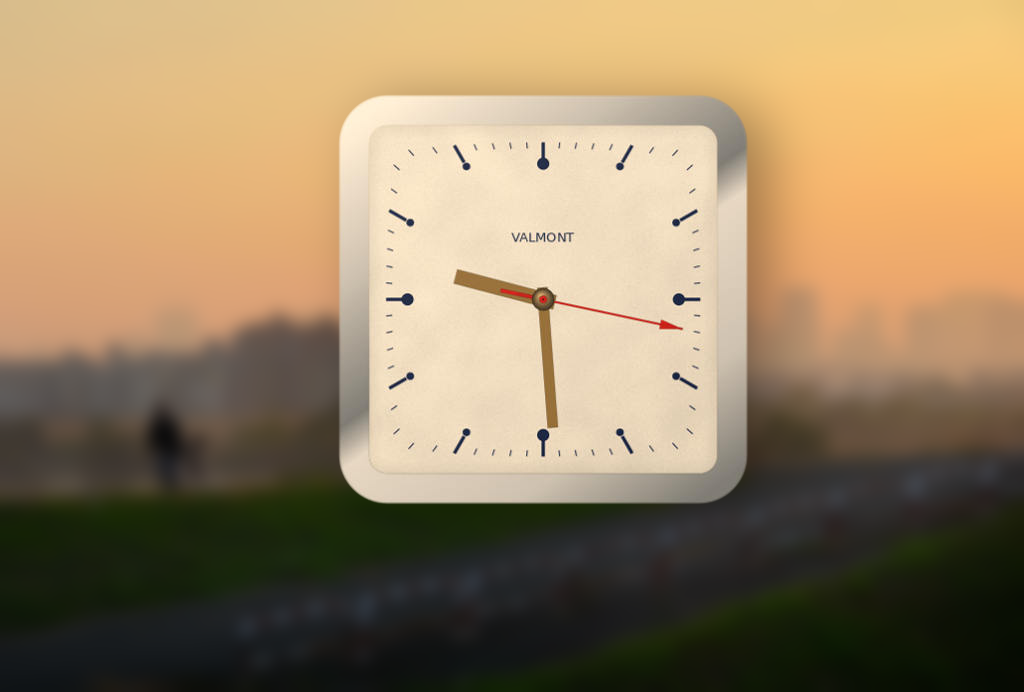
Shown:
9:29:17
